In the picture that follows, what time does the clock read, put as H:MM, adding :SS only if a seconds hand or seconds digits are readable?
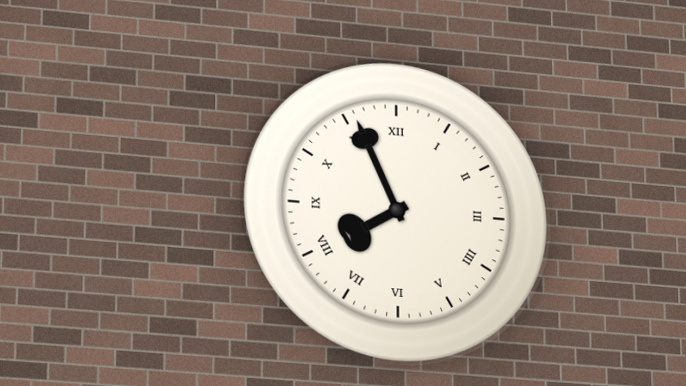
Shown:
7:56
